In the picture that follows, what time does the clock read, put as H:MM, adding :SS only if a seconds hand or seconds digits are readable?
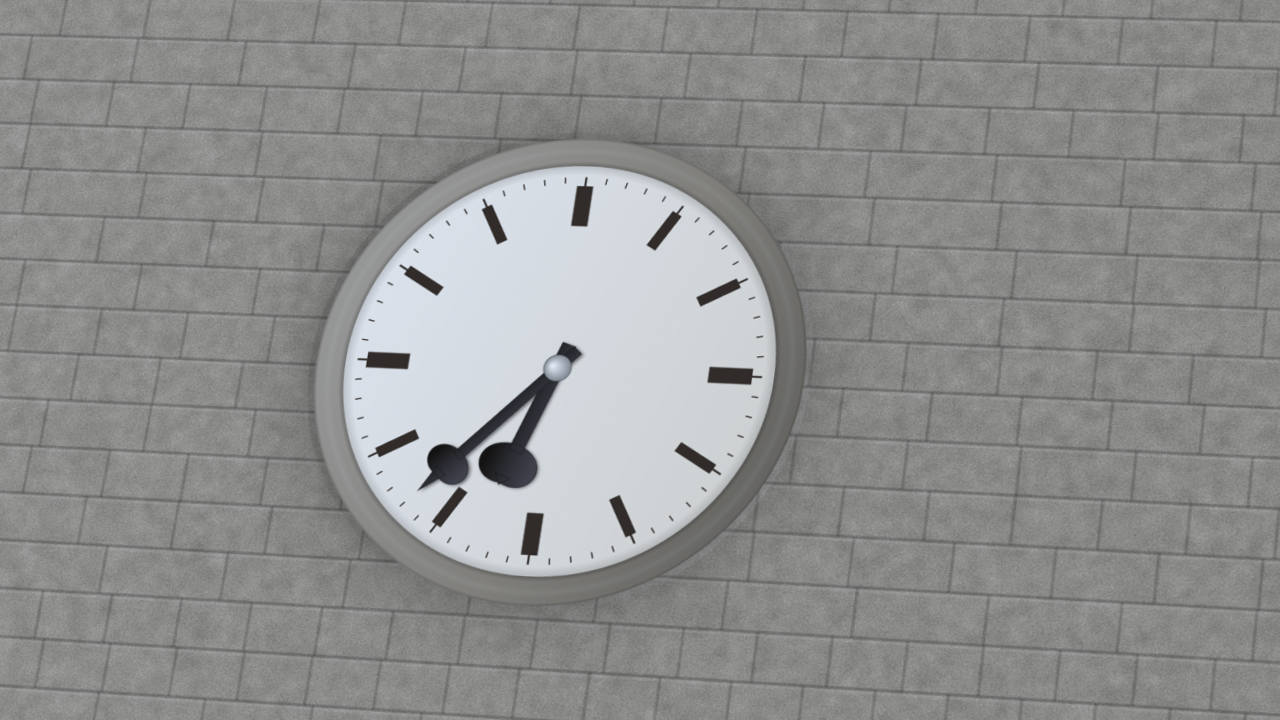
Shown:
6:37
